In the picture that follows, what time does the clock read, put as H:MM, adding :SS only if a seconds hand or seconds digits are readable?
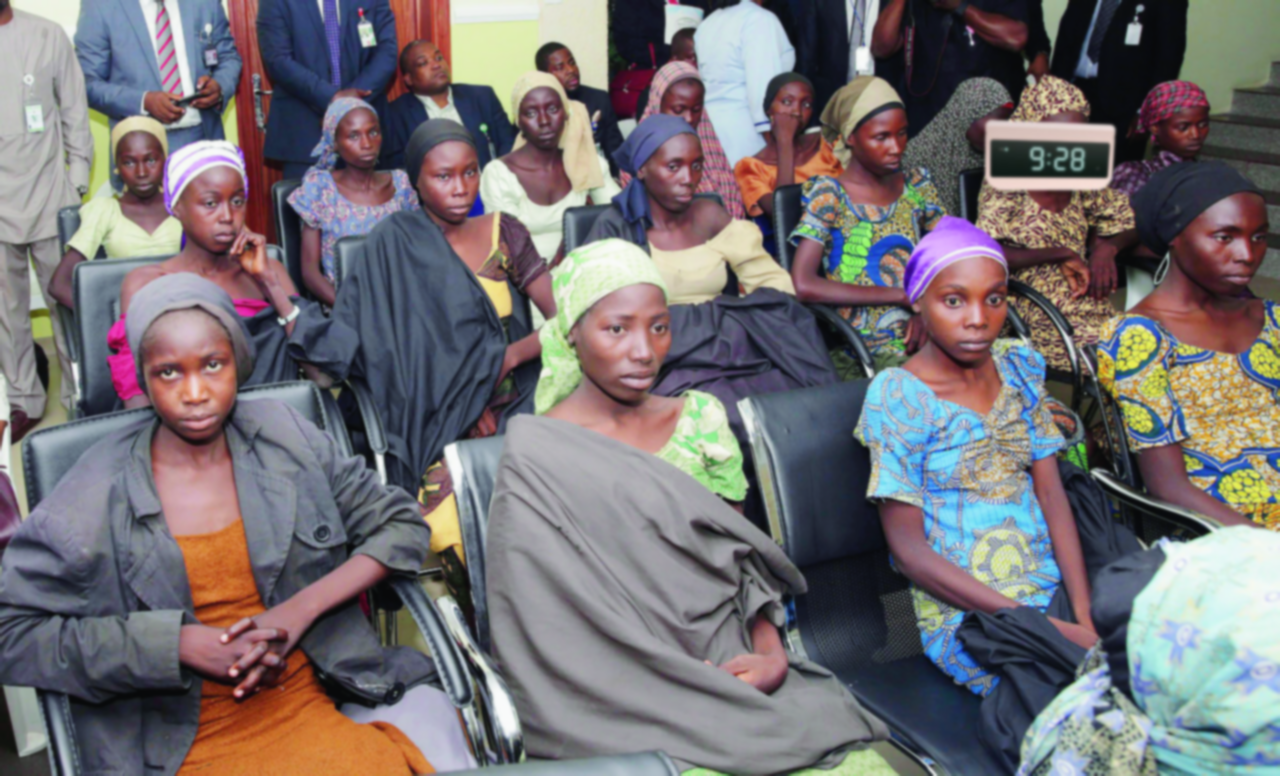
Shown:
9:28
